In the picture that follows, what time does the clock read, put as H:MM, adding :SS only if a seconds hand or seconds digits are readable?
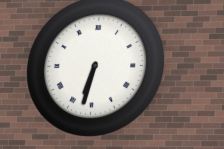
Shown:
6:32
